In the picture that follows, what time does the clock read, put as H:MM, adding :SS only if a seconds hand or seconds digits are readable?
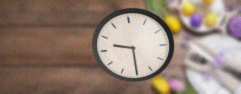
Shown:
9:30
